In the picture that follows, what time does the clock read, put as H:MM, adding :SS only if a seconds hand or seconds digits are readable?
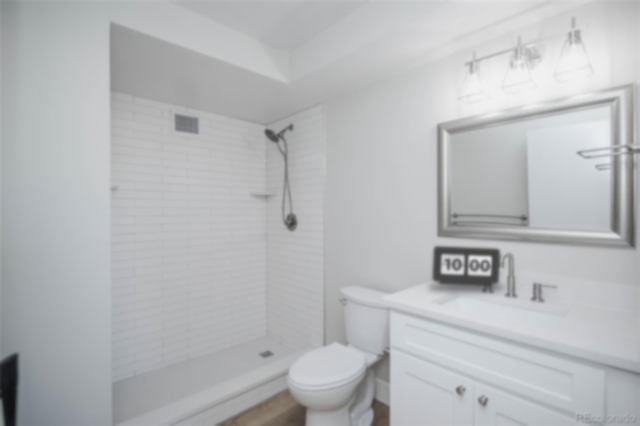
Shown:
10:00
